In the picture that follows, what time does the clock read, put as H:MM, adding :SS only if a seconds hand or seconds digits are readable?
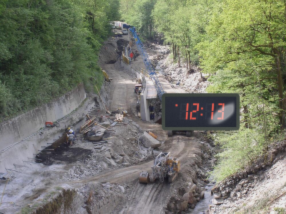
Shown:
12:13
